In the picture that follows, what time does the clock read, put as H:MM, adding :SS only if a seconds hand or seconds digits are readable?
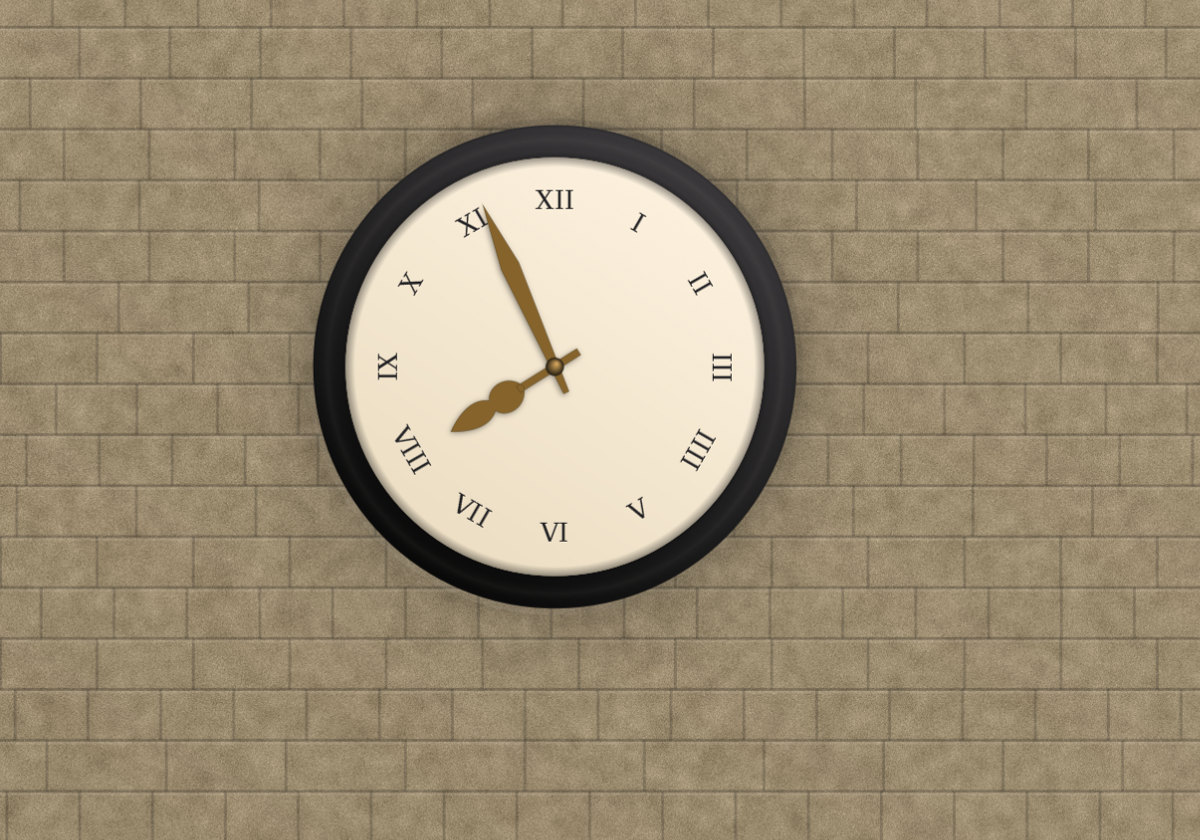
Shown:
7:56
